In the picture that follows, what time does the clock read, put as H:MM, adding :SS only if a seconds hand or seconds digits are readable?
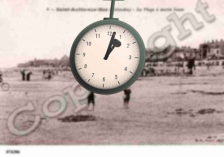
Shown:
1:02
